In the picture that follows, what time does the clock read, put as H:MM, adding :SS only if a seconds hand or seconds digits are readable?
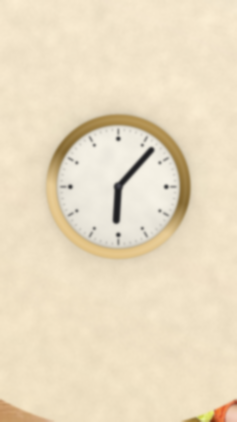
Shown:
6:07
